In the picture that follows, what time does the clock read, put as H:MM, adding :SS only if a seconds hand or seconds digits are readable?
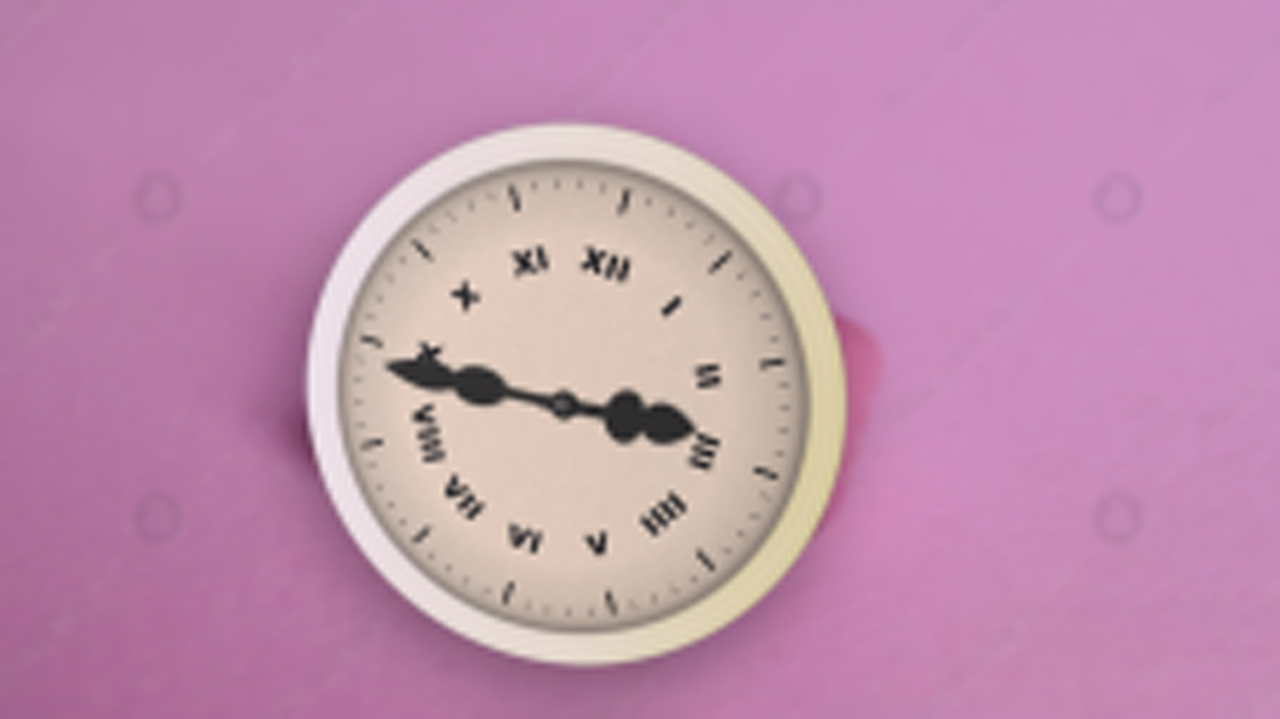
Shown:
2:44
